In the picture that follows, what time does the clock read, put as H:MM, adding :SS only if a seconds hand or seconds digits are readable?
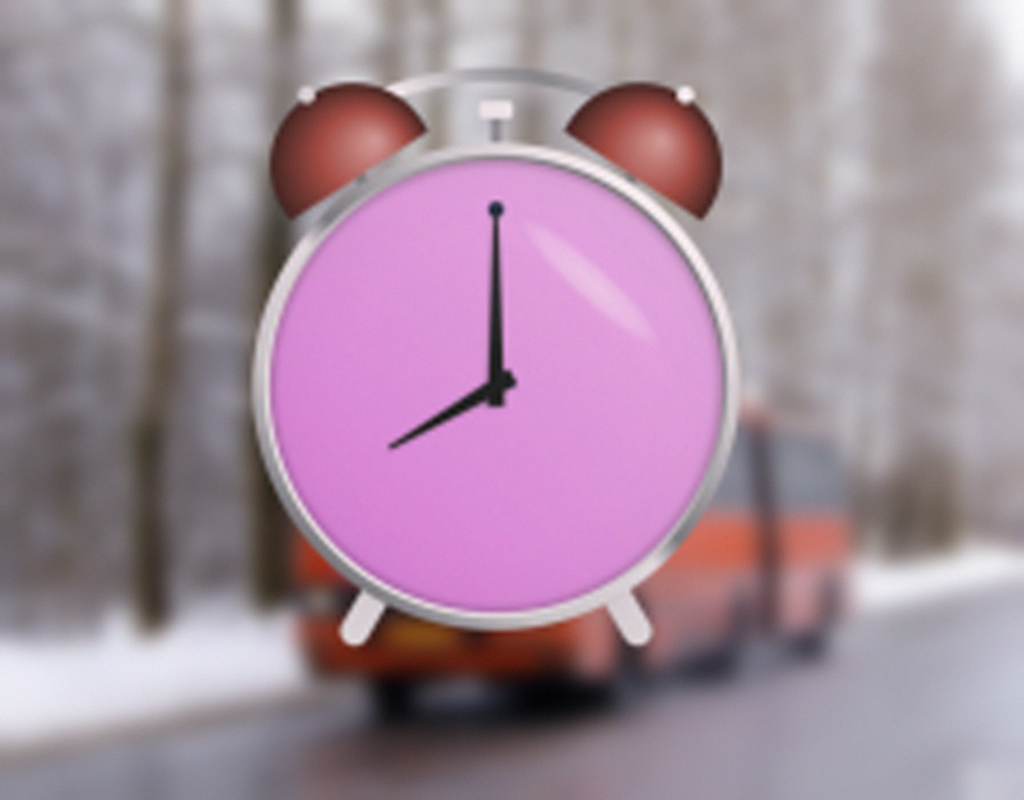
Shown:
8:00
